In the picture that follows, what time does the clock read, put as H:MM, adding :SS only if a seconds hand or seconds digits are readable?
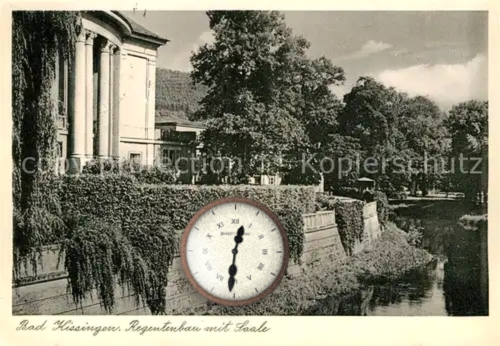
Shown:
12:31
